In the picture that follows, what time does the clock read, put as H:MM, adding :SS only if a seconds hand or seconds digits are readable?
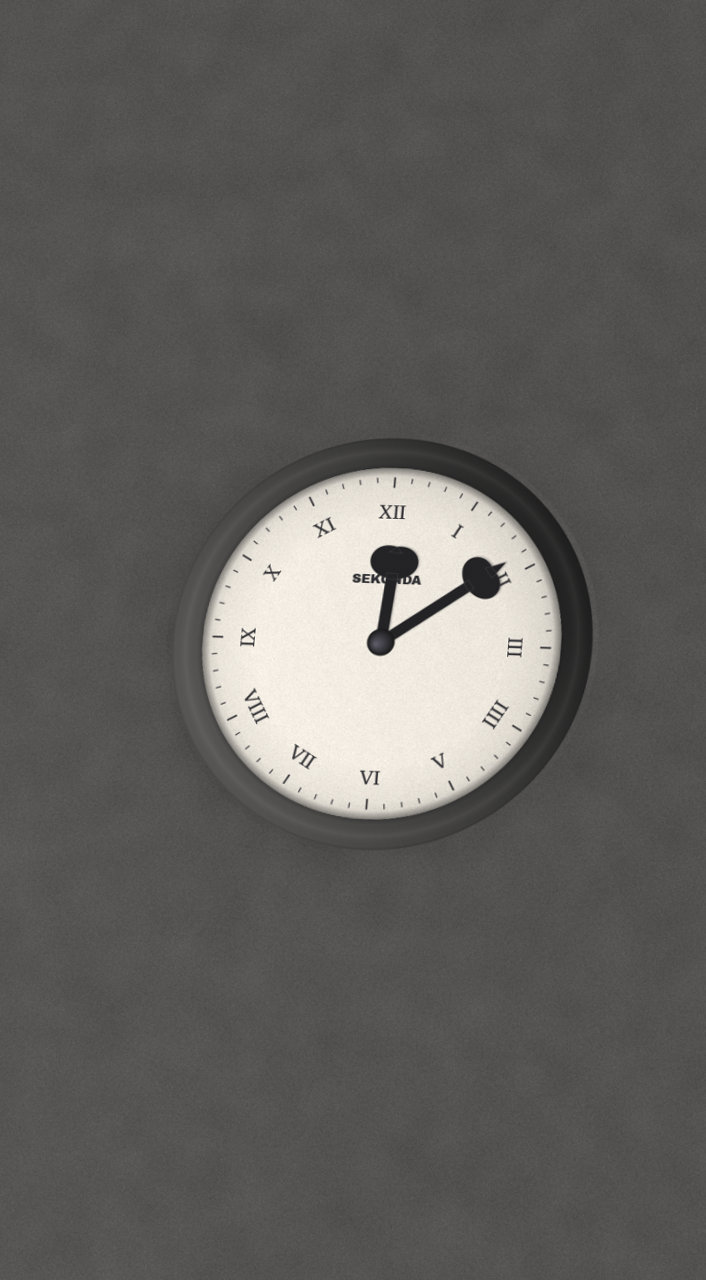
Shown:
12:09
